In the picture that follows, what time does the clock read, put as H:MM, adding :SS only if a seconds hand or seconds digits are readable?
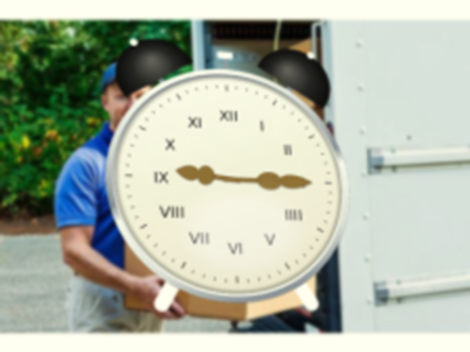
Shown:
9:15
